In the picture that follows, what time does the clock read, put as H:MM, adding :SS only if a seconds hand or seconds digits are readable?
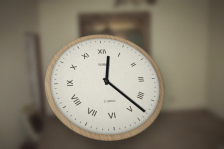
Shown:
12:23
